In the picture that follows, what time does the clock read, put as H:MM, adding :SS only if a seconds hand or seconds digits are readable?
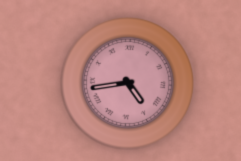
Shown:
4:43
